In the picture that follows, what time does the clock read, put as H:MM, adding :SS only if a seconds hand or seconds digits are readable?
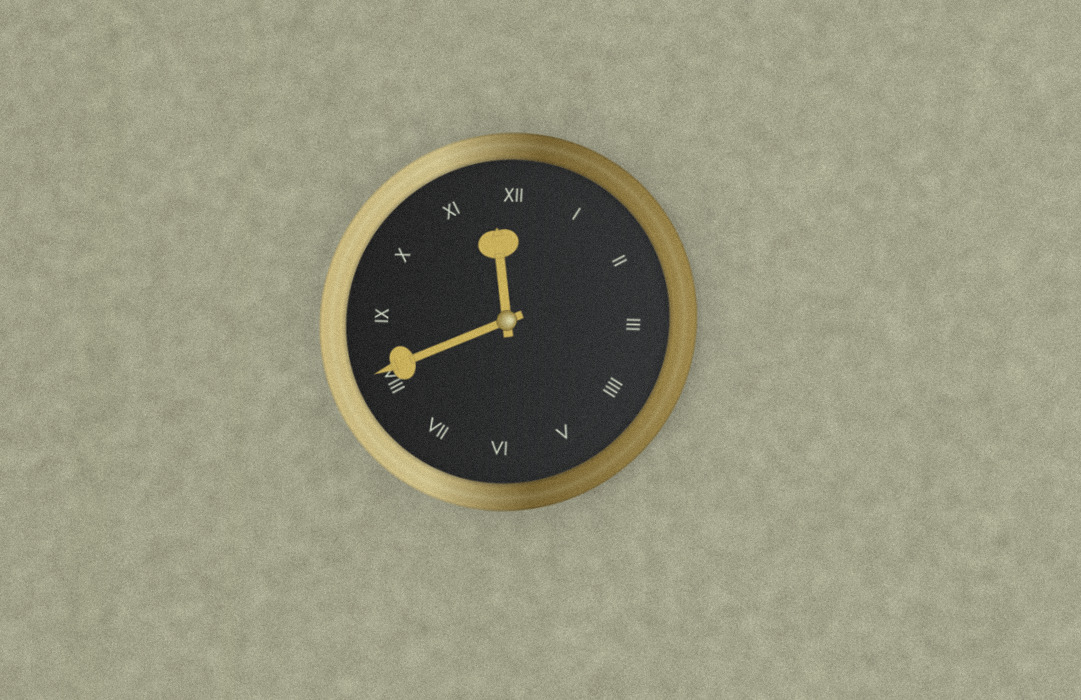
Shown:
11:41
